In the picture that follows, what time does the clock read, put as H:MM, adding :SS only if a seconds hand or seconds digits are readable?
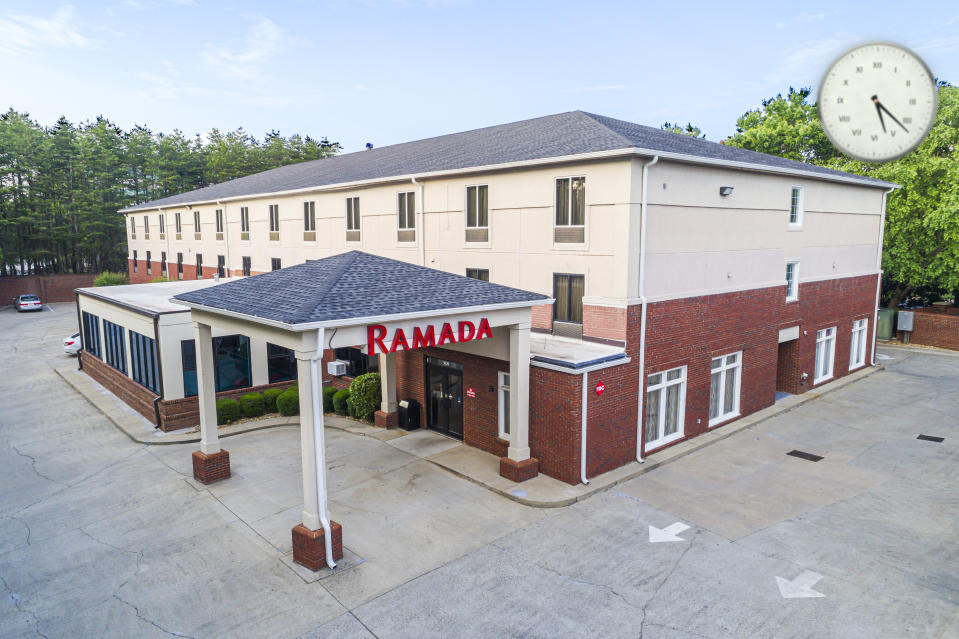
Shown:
5:22
